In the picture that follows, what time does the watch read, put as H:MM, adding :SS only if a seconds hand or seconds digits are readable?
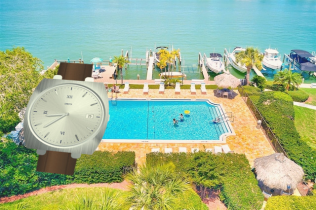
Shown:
8:38
